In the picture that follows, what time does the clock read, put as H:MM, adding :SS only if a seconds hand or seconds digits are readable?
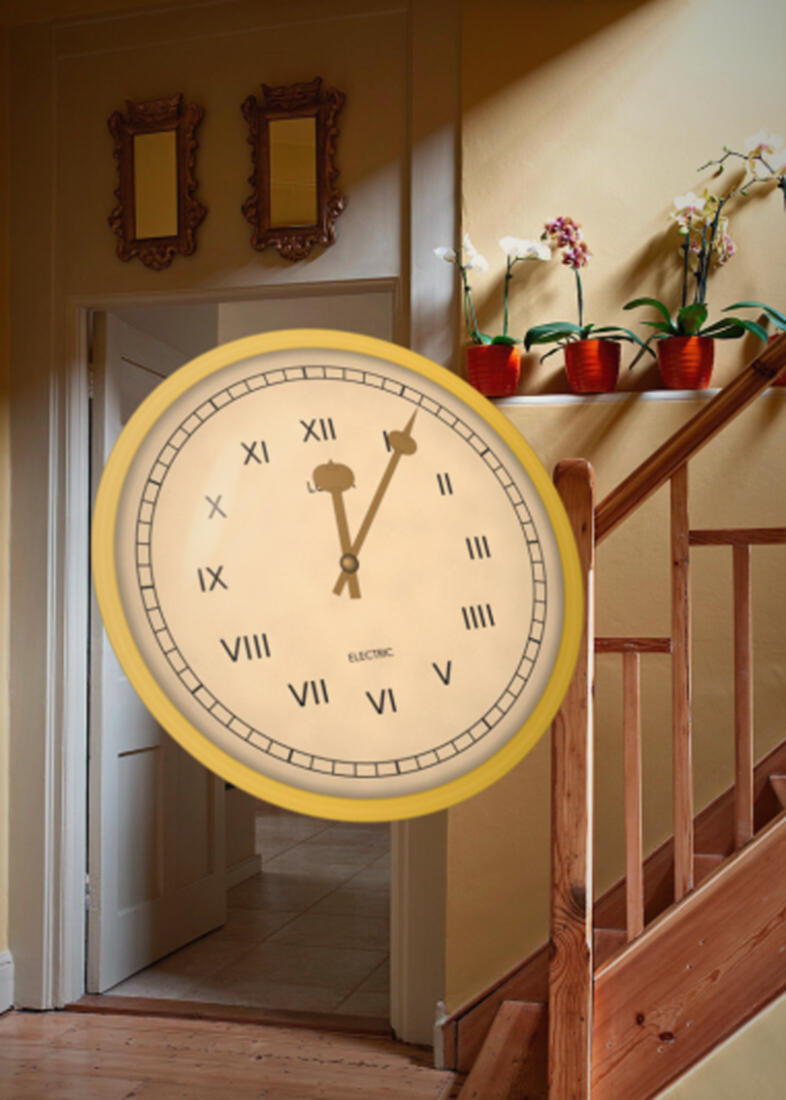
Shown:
12:06
